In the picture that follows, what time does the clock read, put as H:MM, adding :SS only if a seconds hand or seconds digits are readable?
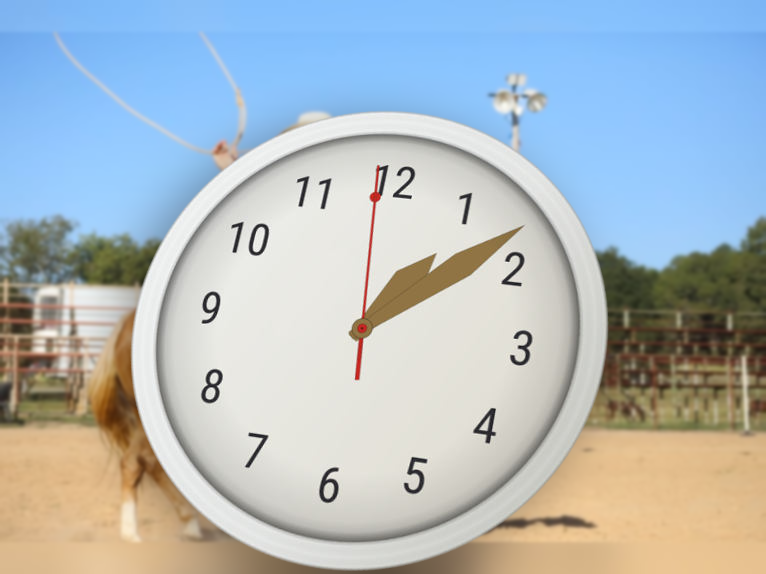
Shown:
1:07:59
